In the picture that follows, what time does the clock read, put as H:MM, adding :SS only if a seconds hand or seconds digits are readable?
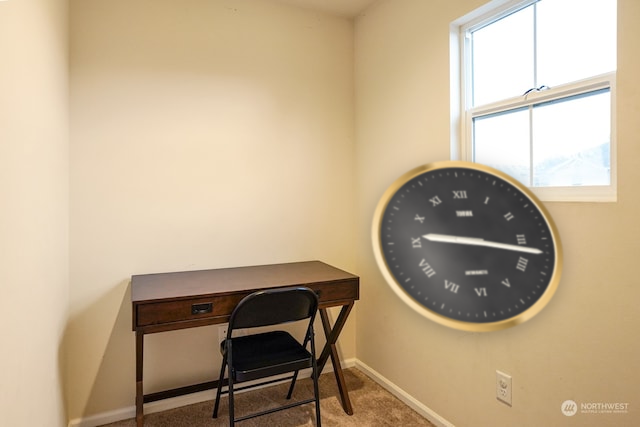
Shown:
9:17
